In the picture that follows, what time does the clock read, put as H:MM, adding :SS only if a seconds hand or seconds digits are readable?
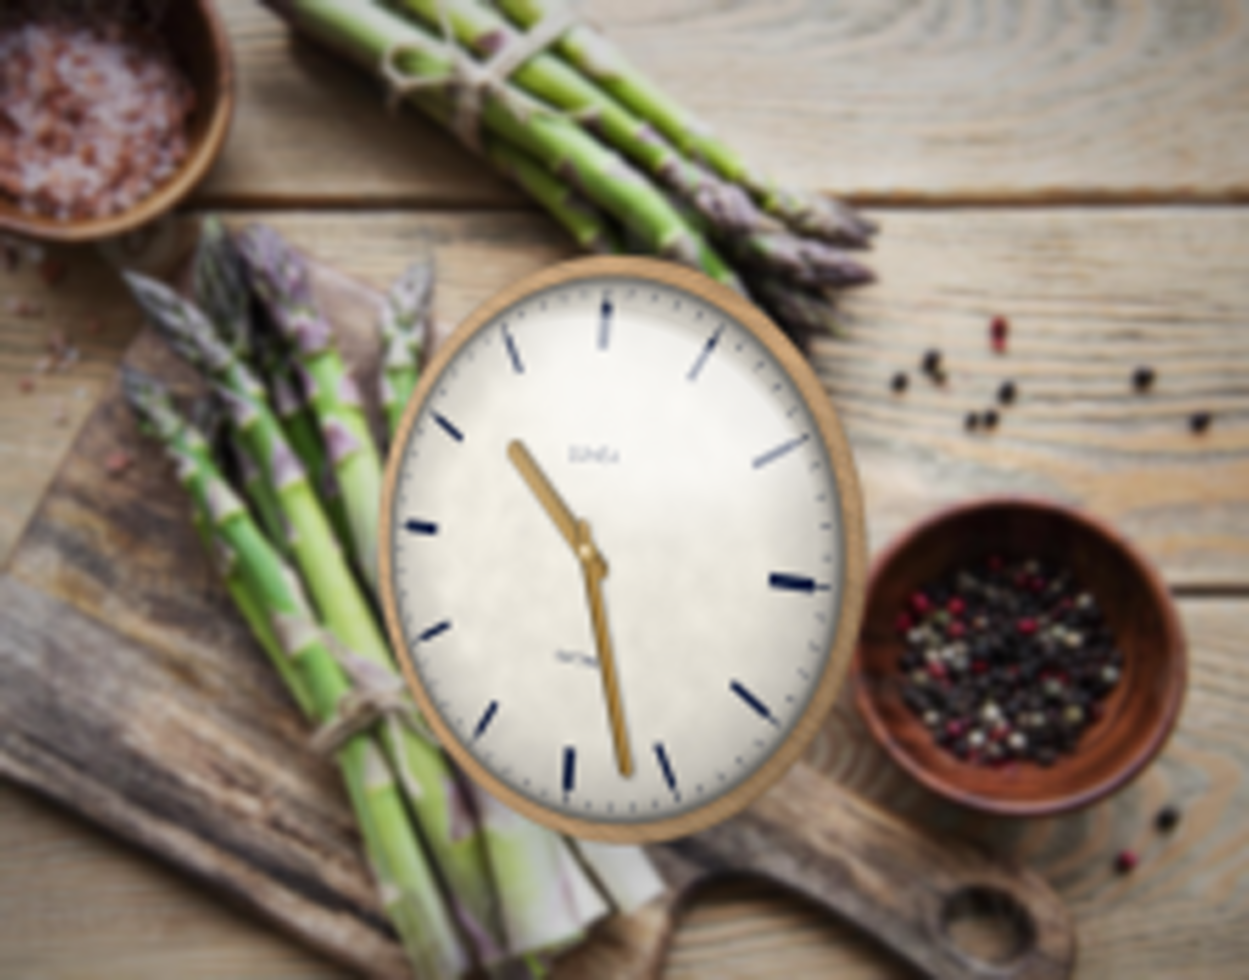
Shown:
10:27
